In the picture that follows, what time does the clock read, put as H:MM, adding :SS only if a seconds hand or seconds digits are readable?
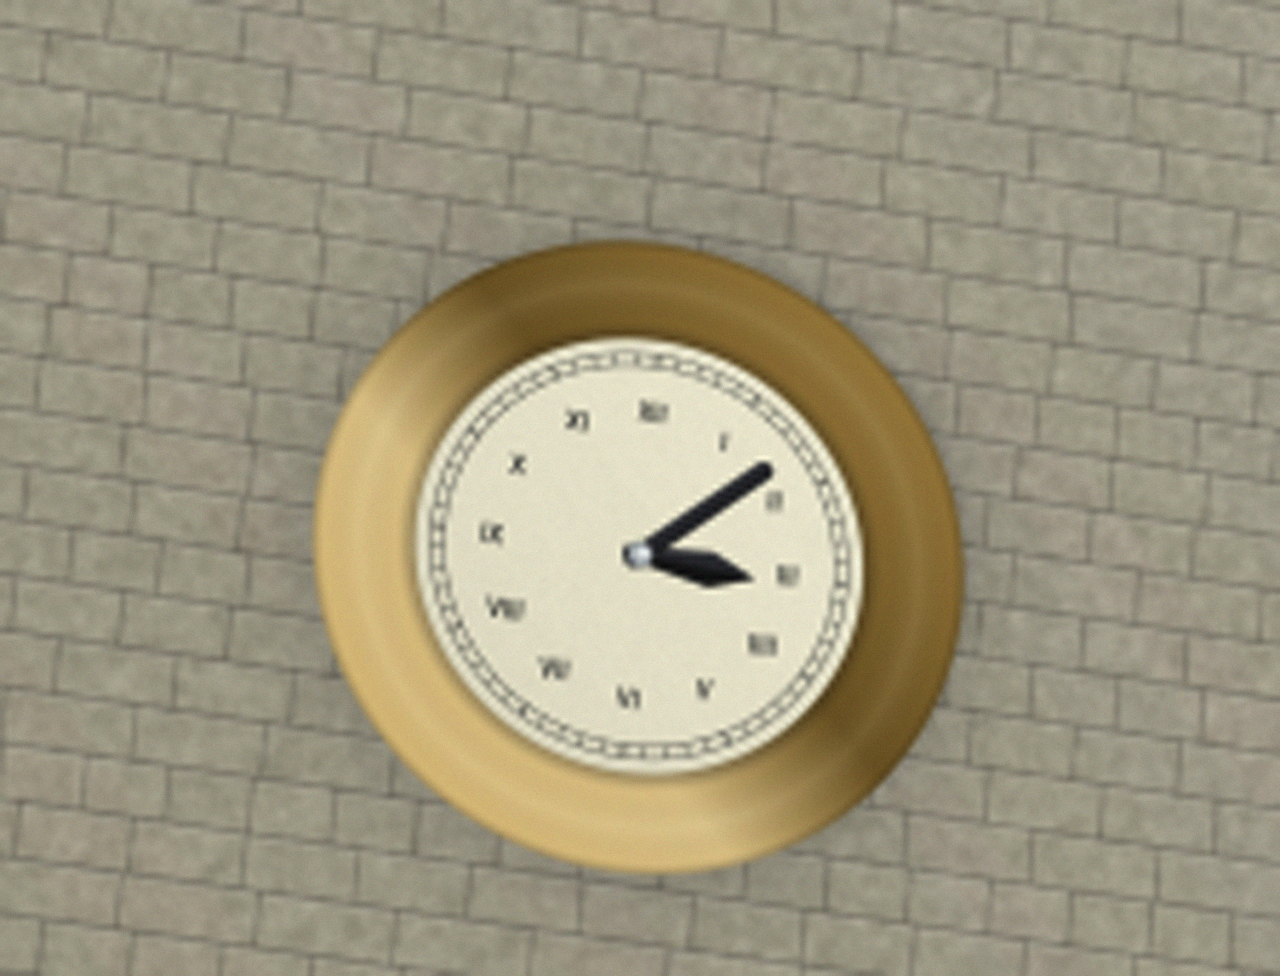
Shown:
3:08
